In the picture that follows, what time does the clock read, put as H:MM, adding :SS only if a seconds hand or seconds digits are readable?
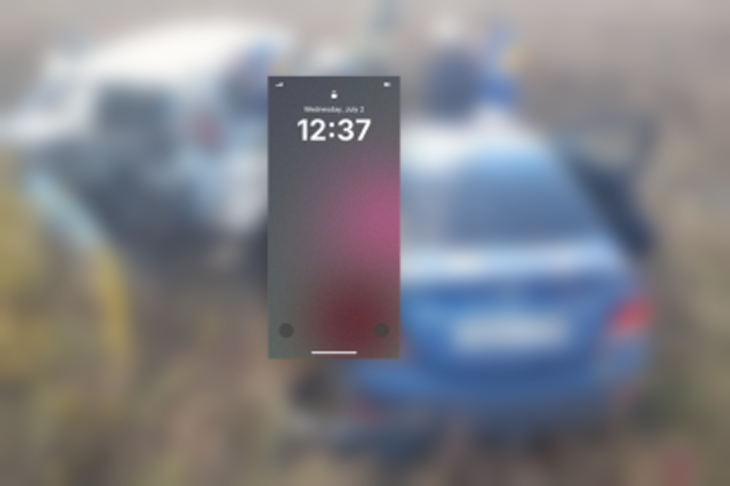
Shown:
12:37
